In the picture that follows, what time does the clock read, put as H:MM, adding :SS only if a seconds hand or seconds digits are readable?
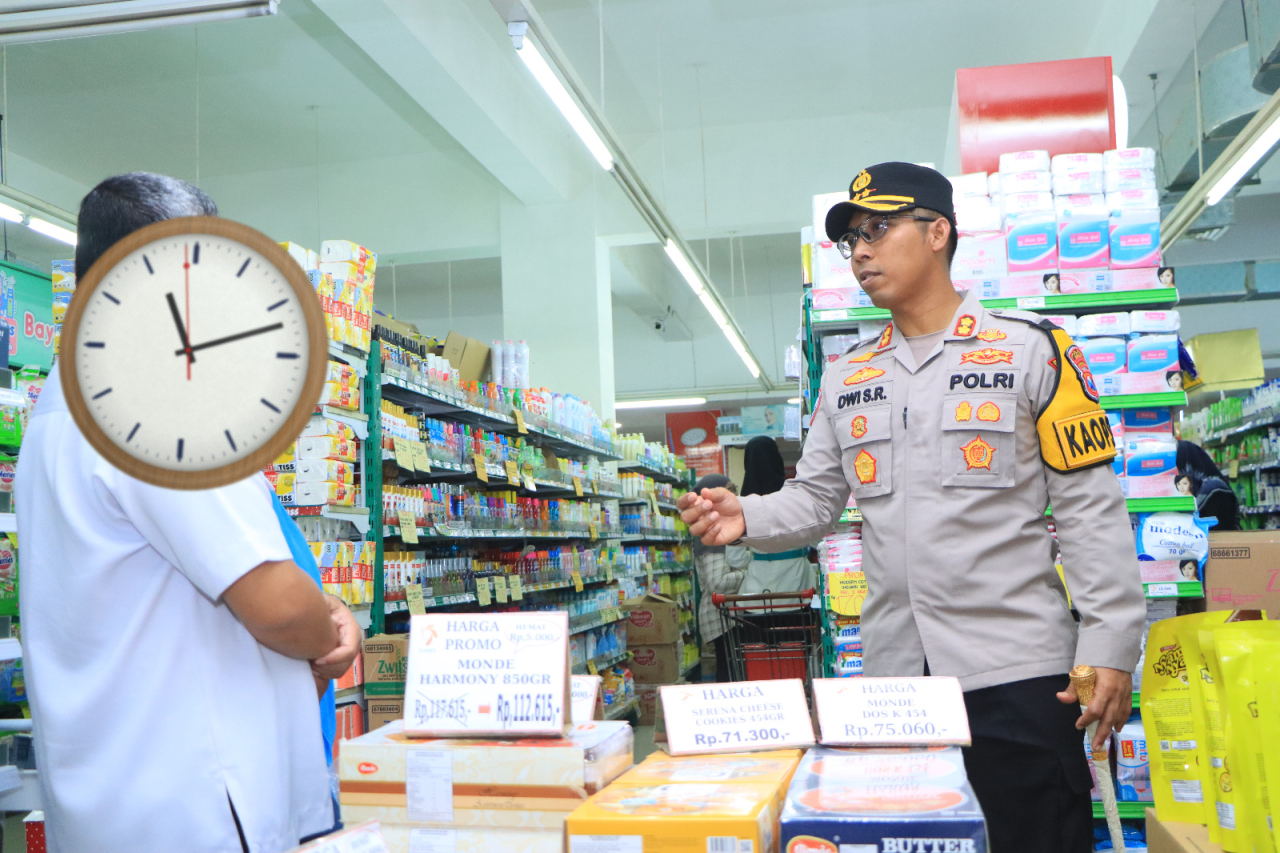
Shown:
11:11:59
